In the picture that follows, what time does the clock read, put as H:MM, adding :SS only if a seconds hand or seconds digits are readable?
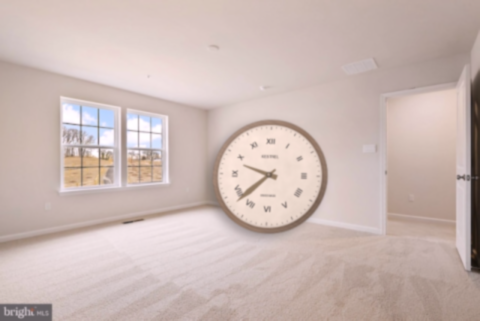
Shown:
9:38
